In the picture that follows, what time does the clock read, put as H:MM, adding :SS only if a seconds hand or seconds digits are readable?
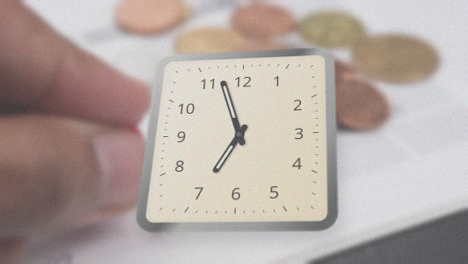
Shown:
6:57
